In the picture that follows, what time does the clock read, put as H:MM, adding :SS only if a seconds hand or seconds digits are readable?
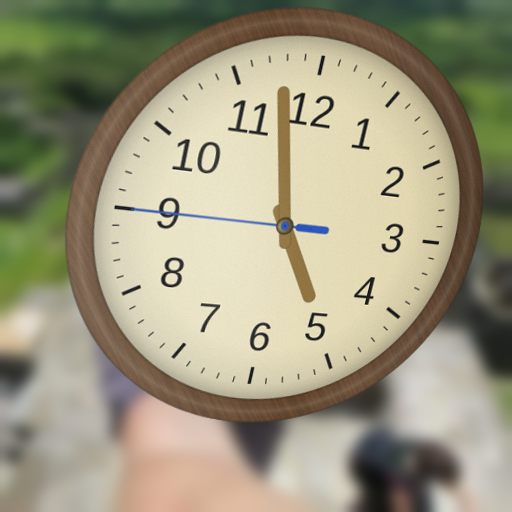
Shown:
4:57:45
